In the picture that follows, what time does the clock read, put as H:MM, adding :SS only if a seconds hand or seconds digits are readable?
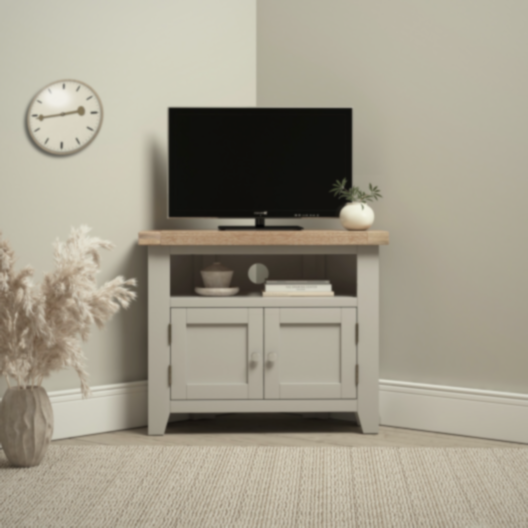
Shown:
2:44
